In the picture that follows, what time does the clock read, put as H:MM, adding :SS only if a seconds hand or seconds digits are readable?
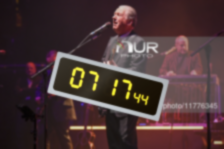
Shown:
7:17:44
